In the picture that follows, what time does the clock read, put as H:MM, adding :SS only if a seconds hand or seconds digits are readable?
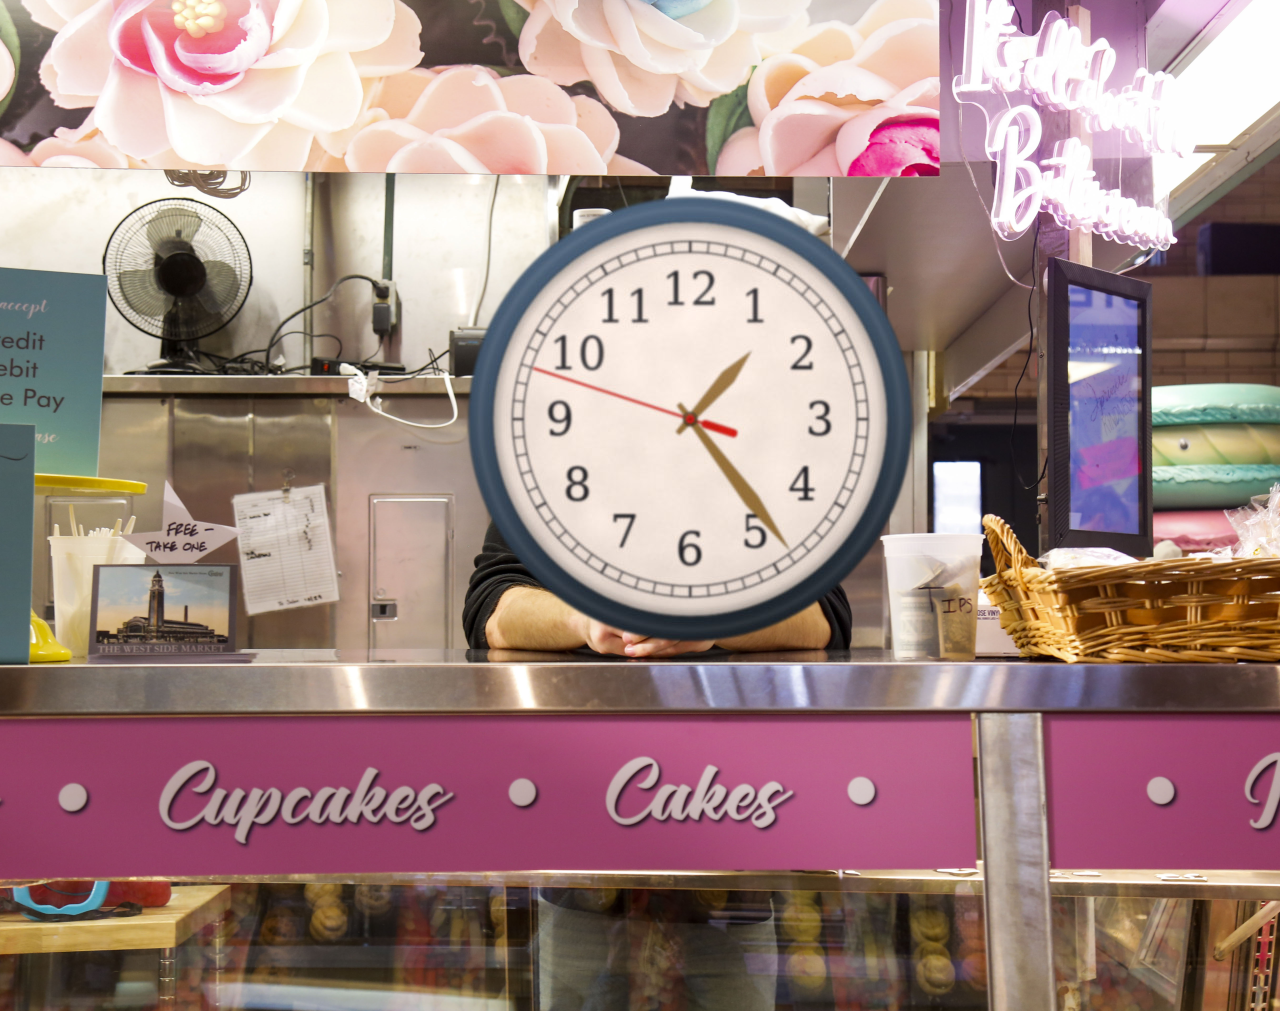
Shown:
1:23:48
